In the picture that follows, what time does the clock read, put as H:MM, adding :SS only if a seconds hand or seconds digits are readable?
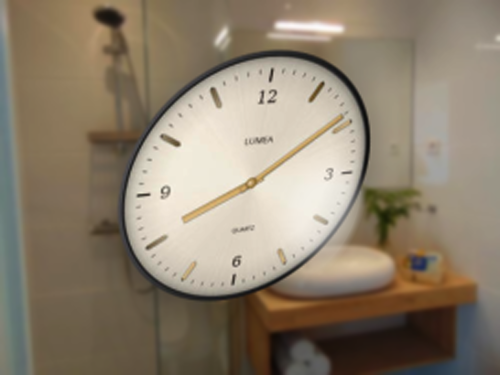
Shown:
8:09
